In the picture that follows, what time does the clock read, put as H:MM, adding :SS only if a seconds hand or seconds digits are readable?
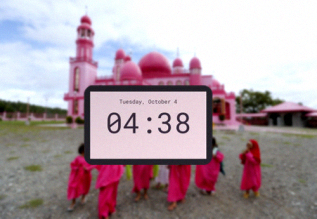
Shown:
4:38
